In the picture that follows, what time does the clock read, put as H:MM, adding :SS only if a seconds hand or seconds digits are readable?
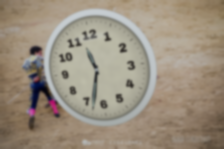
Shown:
11:33
